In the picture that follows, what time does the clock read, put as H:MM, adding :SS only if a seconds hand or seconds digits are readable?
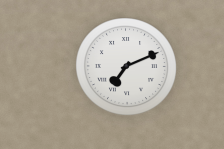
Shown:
7:11
